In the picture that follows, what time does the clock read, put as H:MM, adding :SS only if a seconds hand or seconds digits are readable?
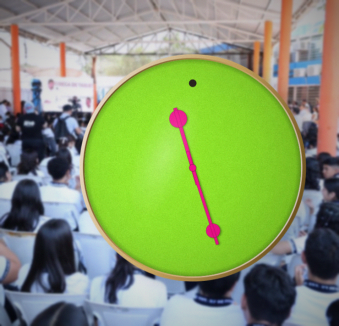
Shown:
11:27
